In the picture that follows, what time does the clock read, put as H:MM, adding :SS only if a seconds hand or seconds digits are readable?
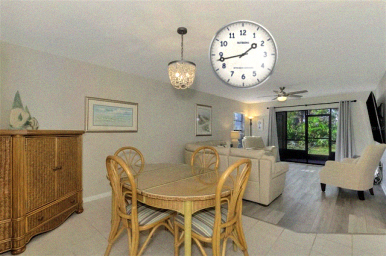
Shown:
1:43
